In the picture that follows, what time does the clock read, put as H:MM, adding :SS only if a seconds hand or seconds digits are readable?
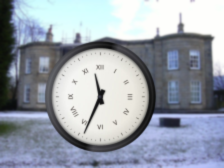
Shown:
11:34
